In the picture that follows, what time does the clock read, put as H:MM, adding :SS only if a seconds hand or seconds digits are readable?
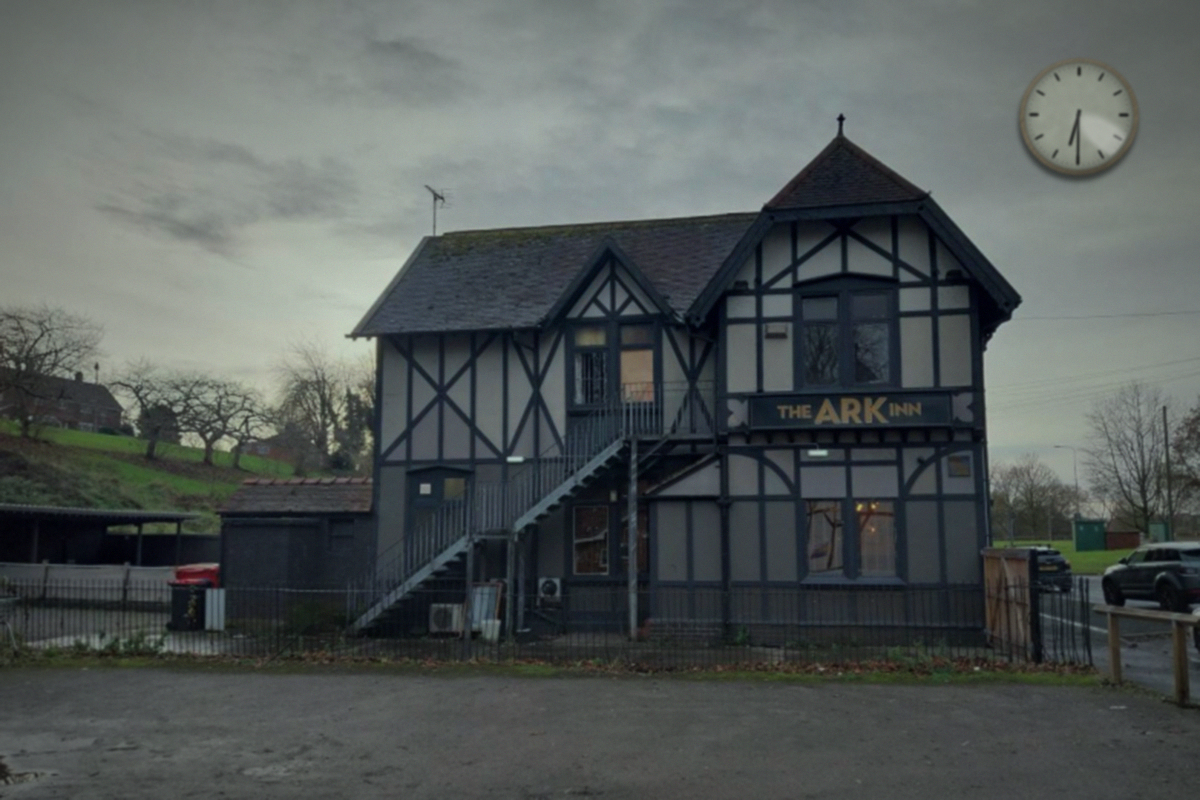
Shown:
6:30
